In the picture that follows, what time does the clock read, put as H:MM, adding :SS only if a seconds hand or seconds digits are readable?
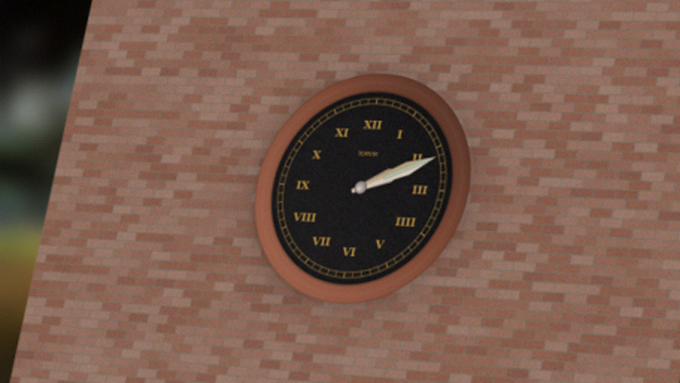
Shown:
2:11
